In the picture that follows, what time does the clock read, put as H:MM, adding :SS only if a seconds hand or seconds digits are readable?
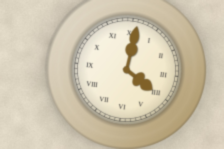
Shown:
4:01
